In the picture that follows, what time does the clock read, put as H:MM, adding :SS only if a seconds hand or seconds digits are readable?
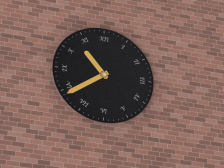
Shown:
10:39
